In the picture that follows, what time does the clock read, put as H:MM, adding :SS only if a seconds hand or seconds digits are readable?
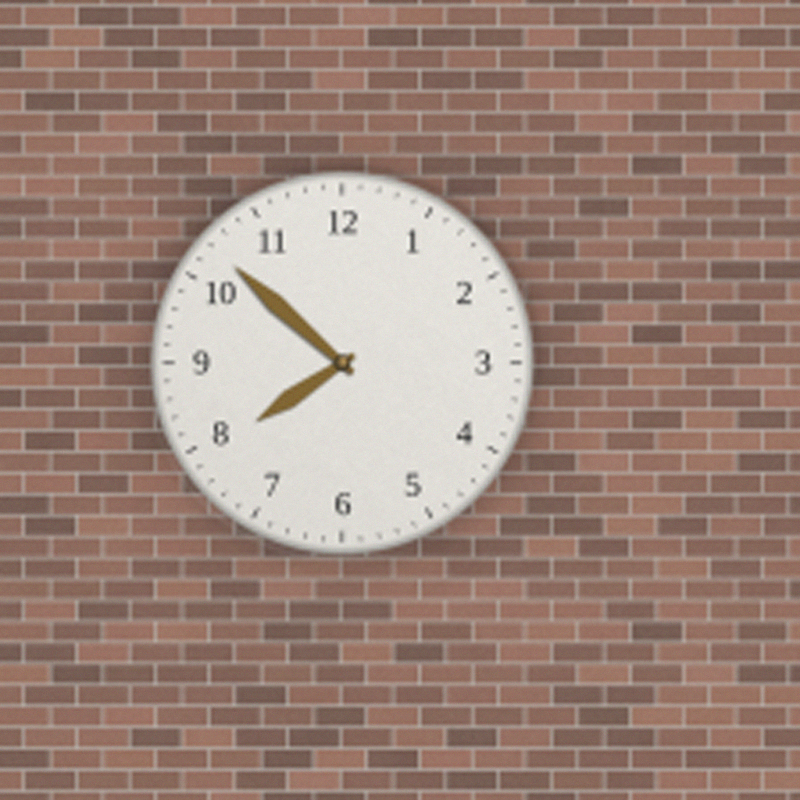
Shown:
7:52
